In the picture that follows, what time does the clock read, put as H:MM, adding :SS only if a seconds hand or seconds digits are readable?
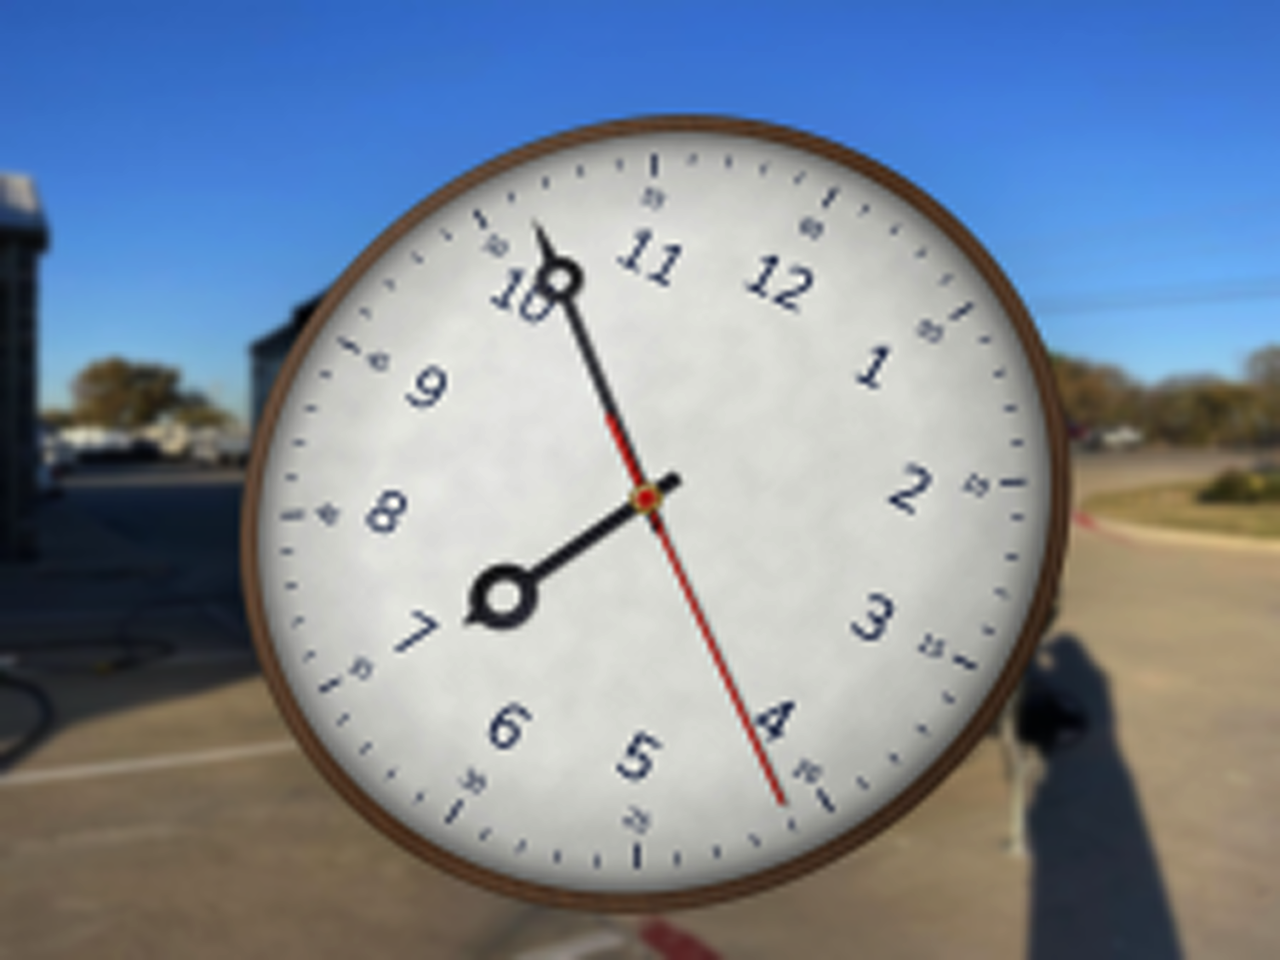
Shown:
6:51:21
